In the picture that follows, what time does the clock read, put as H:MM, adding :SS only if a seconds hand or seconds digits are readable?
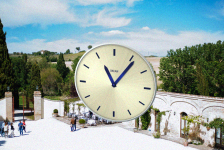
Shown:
11:06
